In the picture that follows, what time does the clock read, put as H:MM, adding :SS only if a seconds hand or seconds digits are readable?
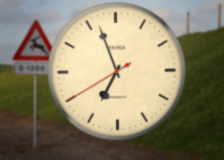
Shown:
6:56:40
